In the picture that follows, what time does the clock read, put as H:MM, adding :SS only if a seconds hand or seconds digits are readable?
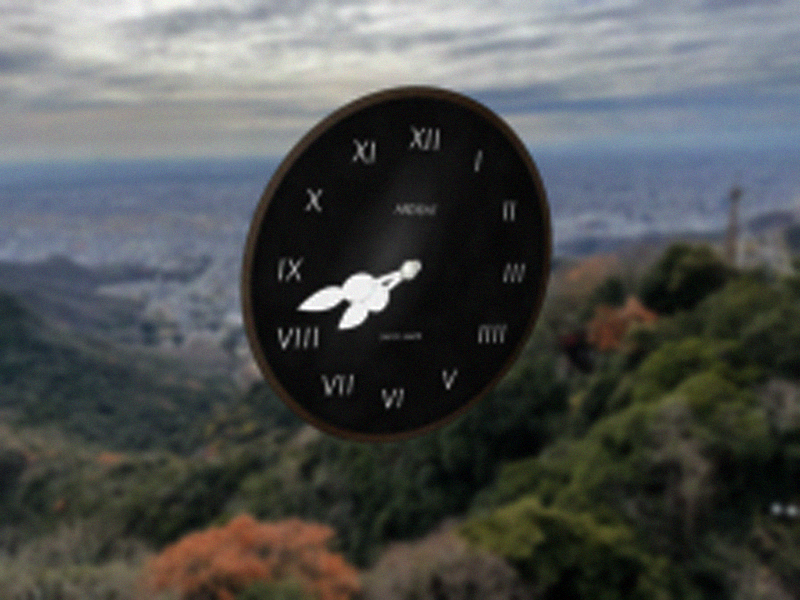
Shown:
7:42
